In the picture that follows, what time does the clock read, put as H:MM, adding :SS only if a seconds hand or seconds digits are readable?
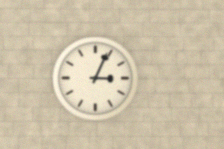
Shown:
3:04
